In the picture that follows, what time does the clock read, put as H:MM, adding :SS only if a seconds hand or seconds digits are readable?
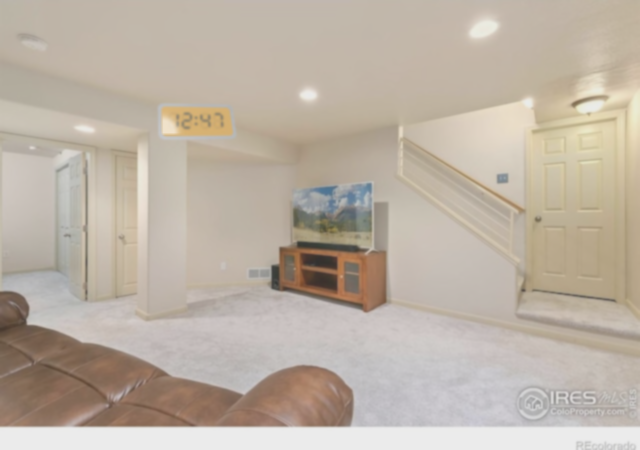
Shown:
12:47
